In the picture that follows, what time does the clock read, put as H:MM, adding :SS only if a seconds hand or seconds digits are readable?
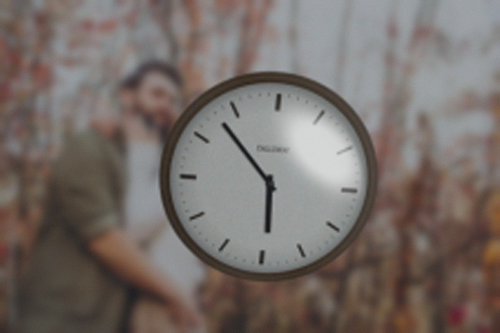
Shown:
5:53
